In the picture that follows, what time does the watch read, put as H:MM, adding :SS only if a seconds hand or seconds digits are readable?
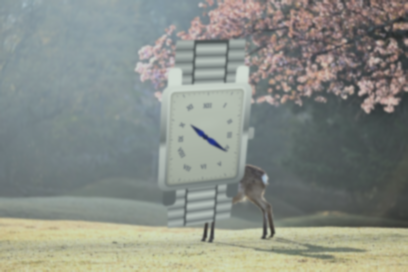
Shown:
10:21
